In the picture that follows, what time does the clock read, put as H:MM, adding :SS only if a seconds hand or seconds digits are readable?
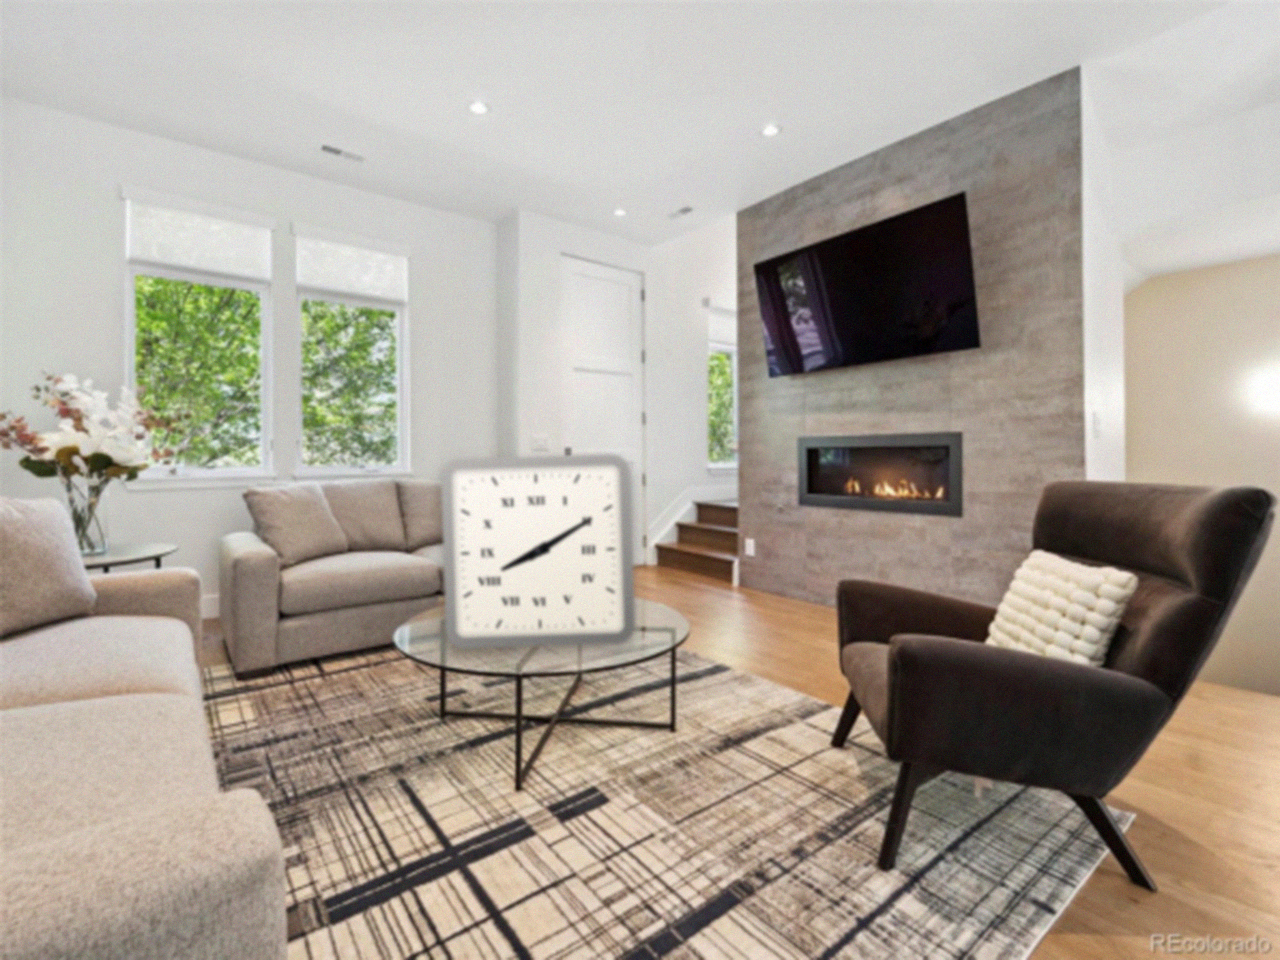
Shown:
8:10
